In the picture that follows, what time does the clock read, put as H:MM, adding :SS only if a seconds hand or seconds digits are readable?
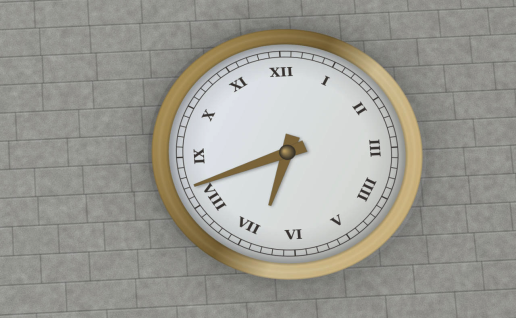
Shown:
6:42
